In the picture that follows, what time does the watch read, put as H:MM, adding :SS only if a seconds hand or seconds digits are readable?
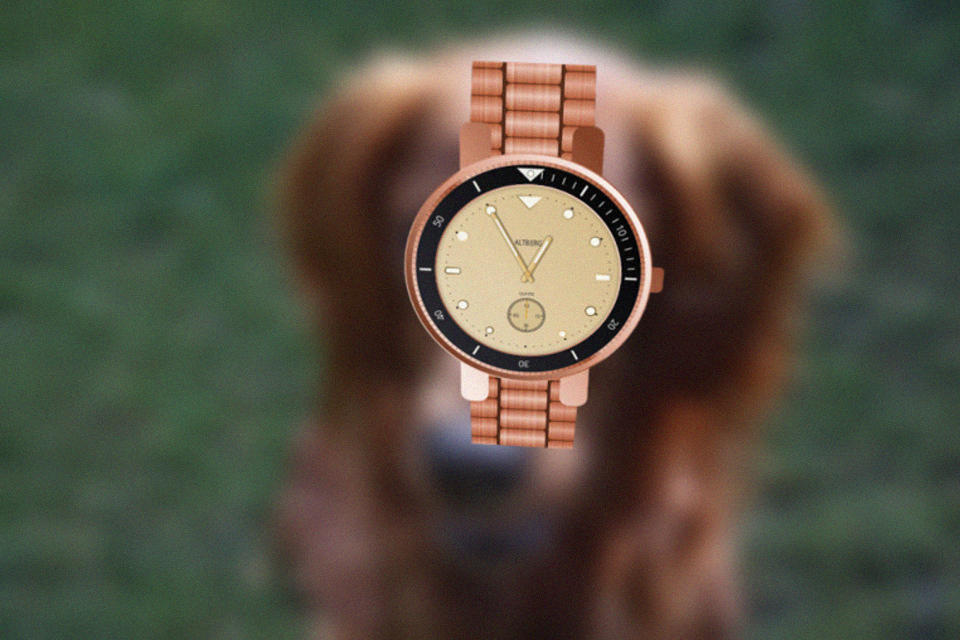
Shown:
12:55
